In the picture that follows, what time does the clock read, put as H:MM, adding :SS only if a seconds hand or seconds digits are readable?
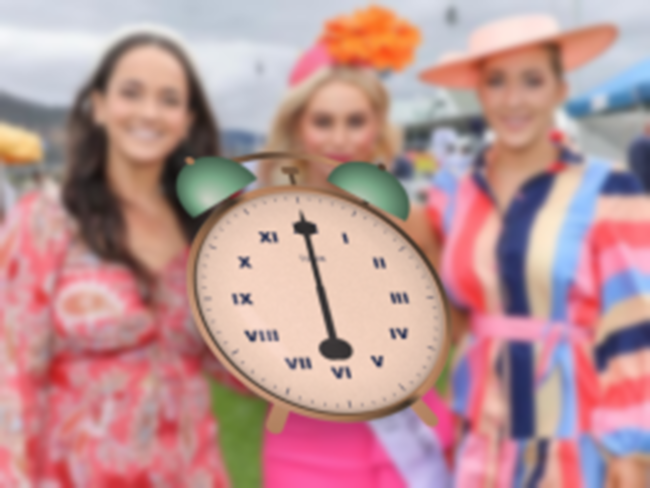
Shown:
6:00
